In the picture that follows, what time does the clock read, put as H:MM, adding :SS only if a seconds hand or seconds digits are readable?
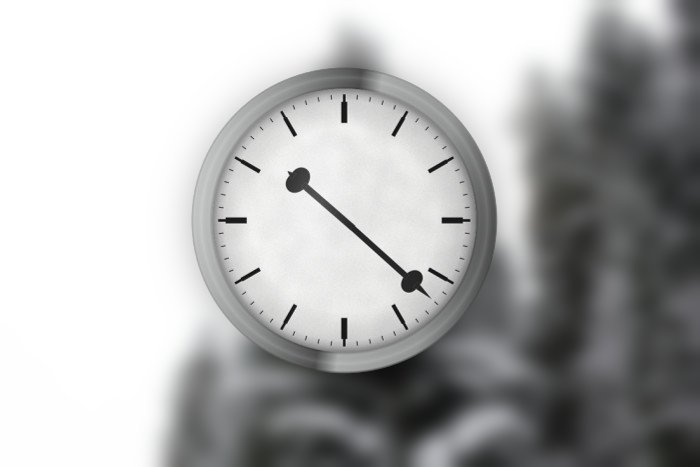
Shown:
10:22
